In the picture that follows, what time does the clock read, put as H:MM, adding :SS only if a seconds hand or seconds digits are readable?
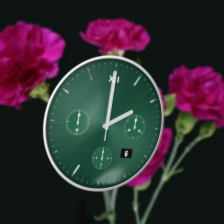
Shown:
2:00
